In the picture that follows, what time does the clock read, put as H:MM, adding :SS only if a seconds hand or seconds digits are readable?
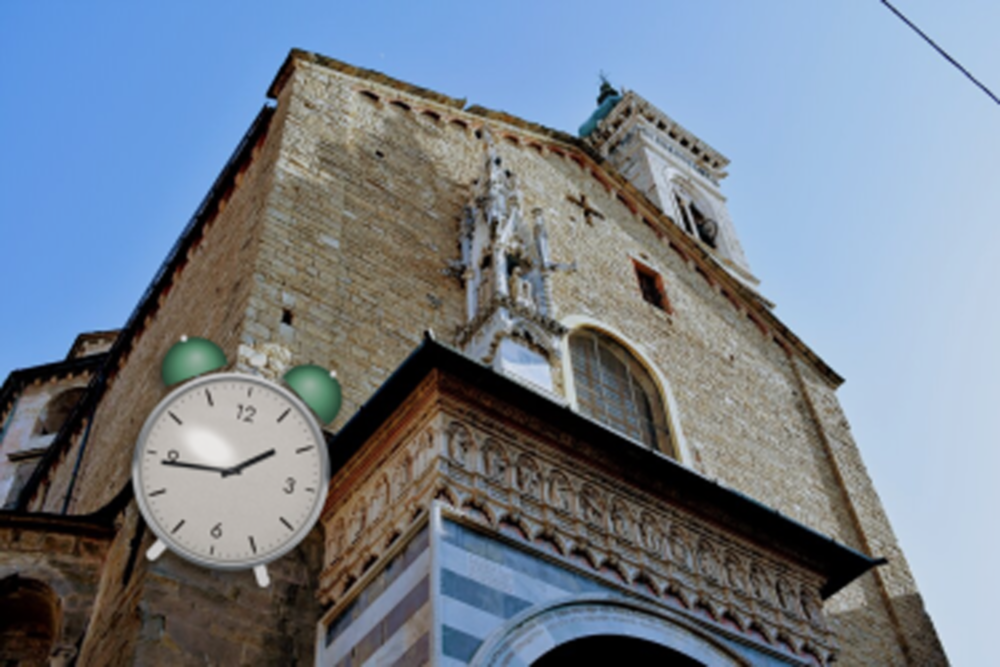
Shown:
1:44
